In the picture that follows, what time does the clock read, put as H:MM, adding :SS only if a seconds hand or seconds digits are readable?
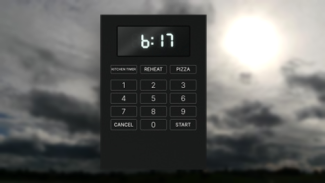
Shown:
6:17
